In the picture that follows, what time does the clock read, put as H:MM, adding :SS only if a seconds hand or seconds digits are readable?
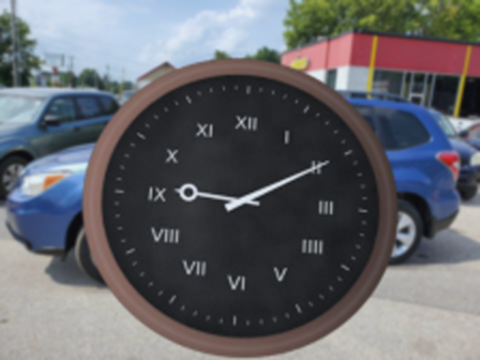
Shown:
9:10
